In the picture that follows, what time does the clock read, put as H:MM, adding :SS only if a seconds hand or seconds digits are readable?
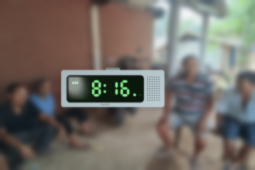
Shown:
8:16
